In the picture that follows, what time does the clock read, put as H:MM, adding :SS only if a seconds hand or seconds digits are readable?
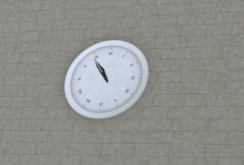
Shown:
10:54
